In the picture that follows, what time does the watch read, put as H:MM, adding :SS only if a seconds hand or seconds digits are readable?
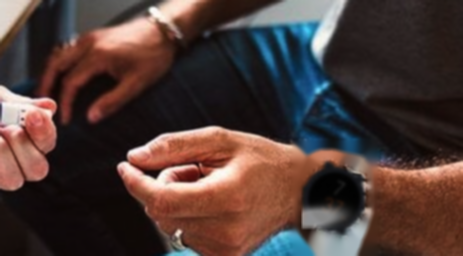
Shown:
7:37
